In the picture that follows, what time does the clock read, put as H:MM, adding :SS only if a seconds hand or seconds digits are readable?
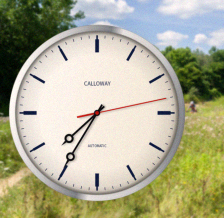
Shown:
7:35:13
